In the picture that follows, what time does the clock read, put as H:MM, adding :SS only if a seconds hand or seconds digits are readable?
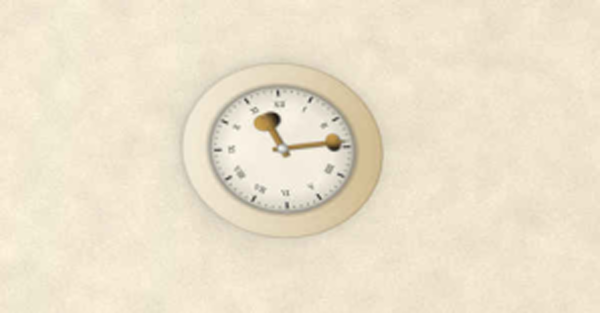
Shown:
11:14
